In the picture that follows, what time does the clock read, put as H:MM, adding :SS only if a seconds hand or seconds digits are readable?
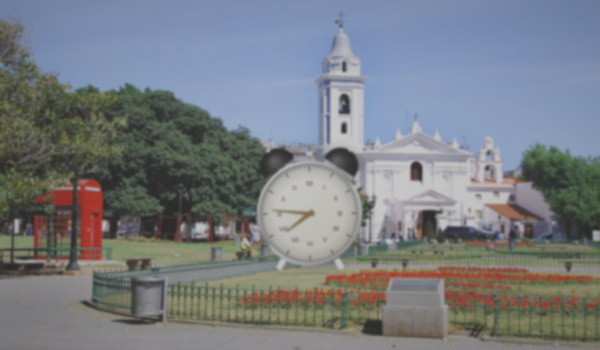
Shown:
7:46
